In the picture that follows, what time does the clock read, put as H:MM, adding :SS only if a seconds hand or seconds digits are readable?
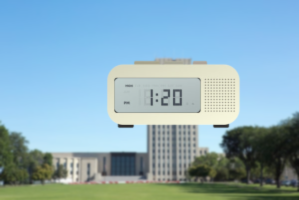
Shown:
1:20
